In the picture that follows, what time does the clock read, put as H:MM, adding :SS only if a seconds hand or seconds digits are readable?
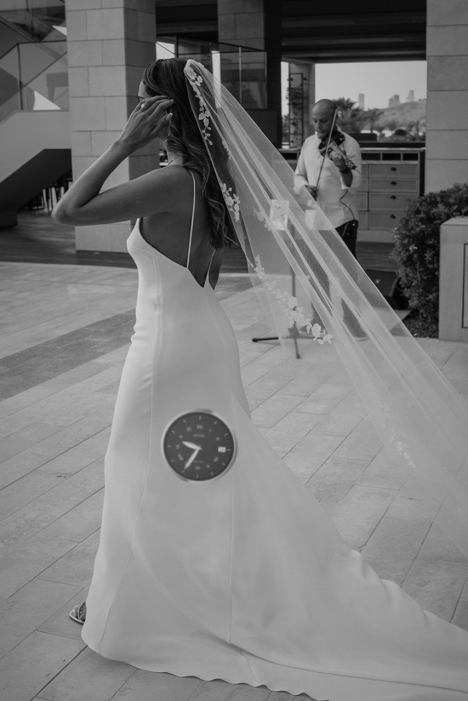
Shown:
9:35
